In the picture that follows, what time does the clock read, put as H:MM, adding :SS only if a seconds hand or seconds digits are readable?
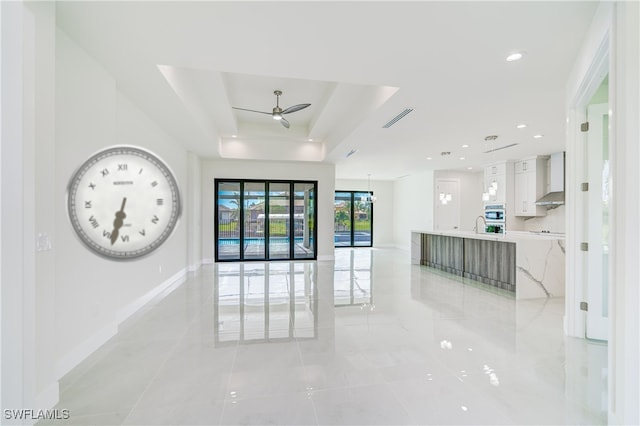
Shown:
6:33
